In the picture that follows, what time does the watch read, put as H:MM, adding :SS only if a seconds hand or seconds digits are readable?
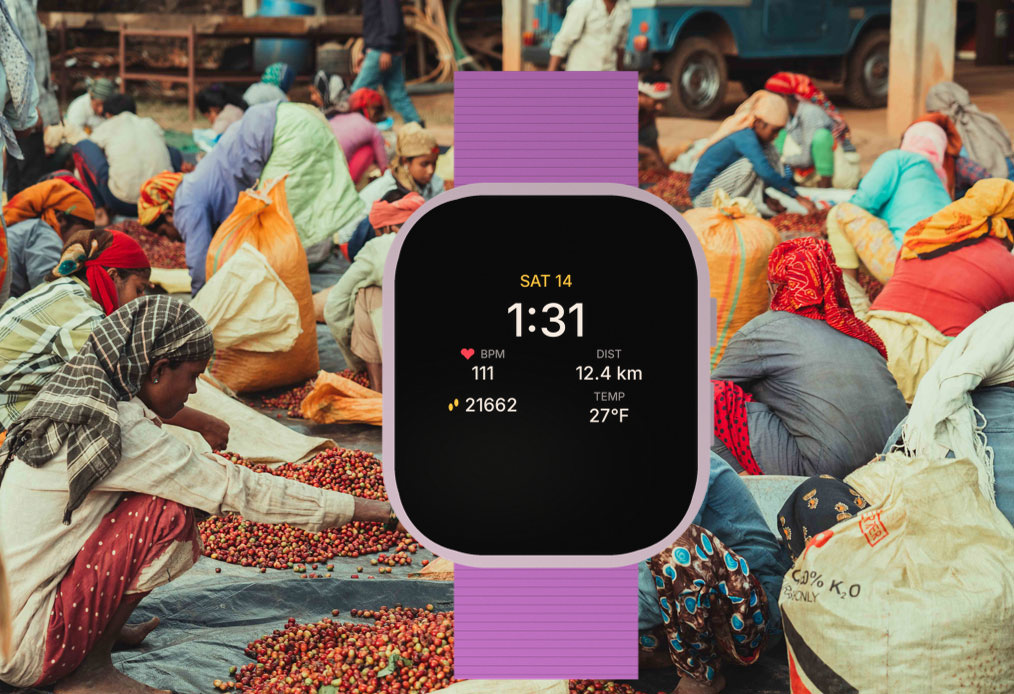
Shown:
1:31
